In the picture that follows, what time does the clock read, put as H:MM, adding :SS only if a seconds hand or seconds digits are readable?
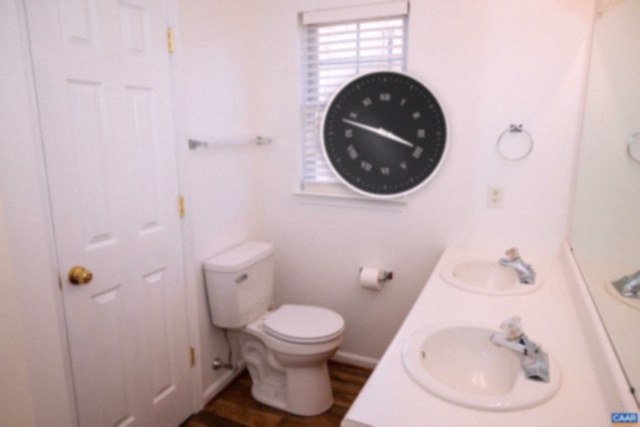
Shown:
3:48
